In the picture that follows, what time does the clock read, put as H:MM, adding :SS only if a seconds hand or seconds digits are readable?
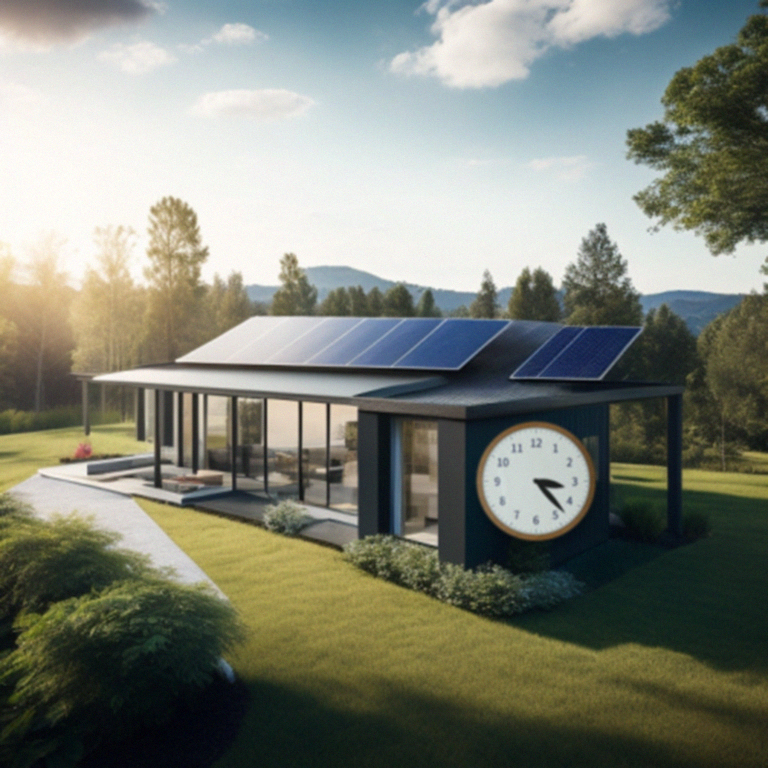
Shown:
3:23
